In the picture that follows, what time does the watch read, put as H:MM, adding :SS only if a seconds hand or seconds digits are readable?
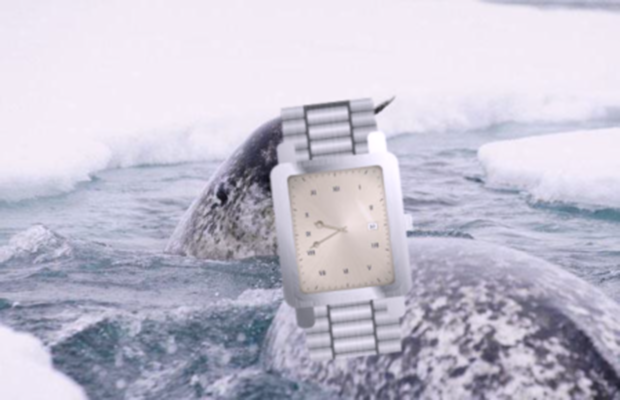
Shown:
9:41
